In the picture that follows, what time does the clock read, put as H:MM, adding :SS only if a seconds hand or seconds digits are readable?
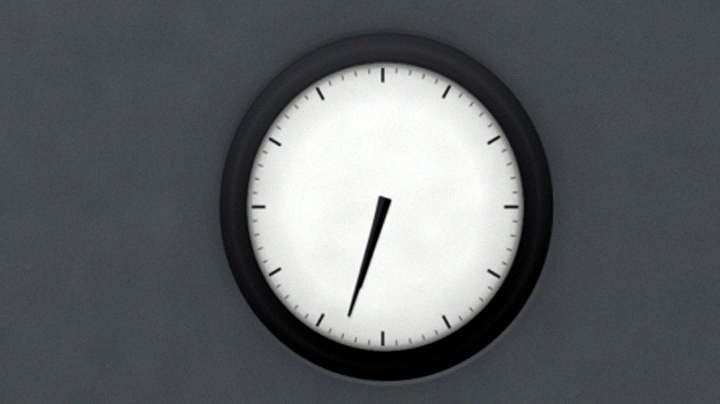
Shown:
6:33
